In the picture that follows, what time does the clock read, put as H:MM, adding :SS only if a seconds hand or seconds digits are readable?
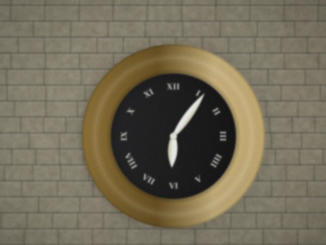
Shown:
6:06
